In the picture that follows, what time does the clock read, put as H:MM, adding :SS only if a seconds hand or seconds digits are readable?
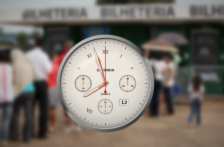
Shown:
7:57
